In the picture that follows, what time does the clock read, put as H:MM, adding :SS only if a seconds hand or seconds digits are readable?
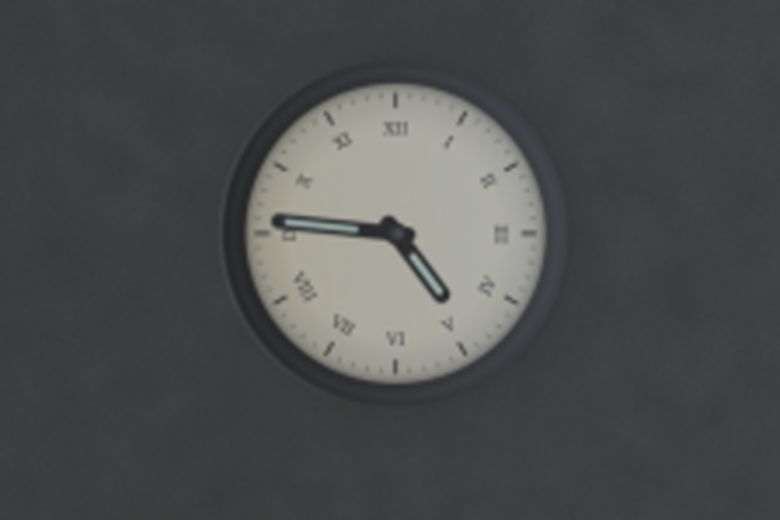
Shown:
4:46
